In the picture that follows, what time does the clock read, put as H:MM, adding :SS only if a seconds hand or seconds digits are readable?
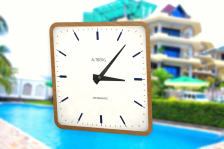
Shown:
3:07
